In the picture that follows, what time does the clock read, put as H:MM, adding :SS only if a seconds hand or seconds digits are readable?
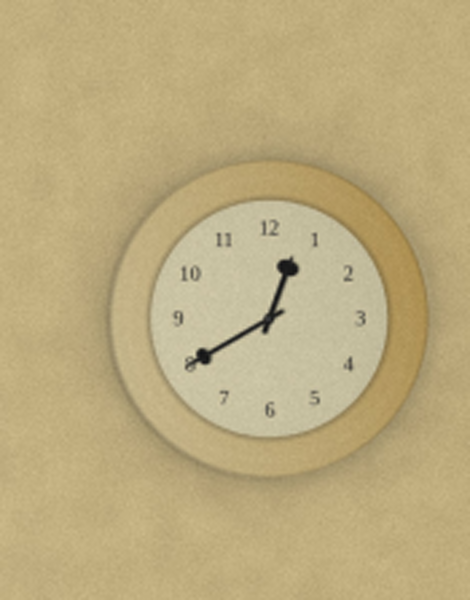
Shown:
12:40
